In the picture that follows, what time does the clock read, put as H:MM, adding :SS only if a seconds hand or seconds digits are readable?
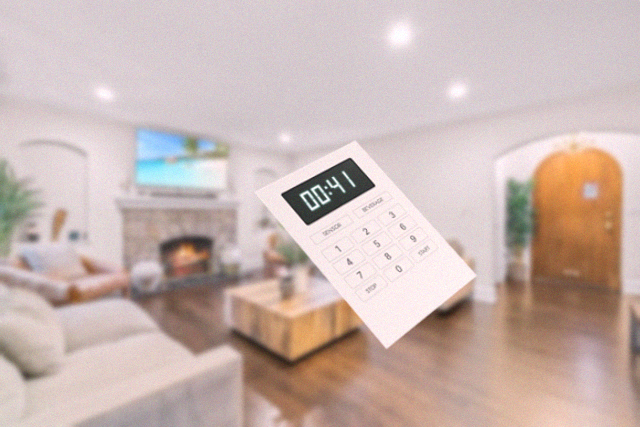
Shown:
0:41
